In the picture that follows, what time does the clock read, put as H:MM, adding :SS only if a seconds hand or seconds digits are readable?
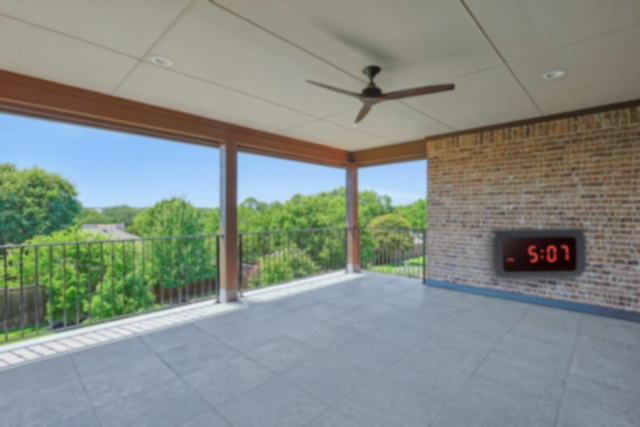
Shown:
5:07
